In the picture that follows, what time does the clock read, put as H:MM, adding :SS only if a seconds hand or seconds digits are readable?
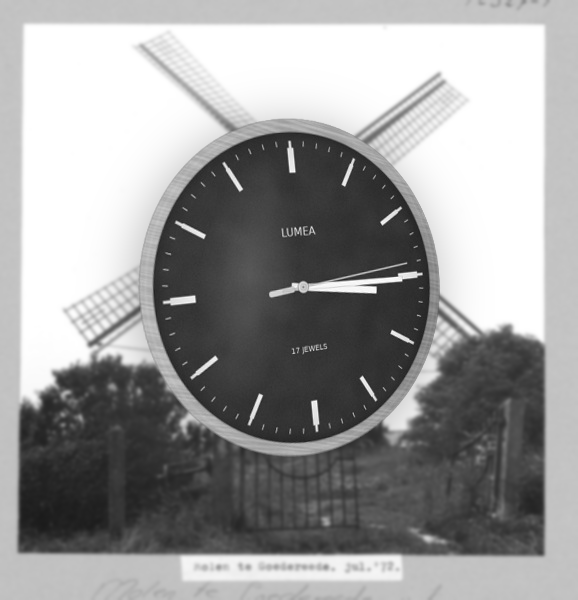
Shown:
3:15:14
